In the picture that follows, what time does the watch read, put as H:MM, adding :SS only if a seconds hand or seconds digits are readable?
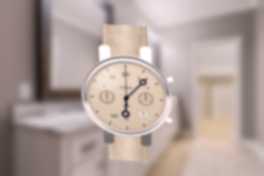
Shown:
6:07
